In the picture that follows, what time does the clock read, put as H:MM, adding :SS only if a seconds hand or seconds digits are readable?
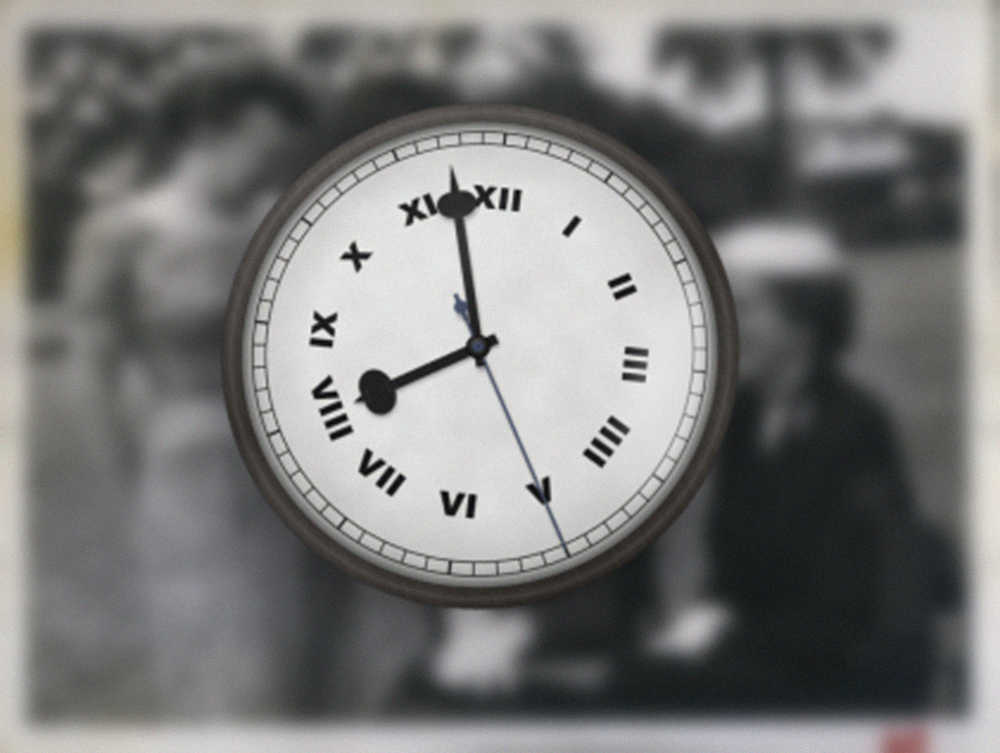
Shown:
7:57:25
